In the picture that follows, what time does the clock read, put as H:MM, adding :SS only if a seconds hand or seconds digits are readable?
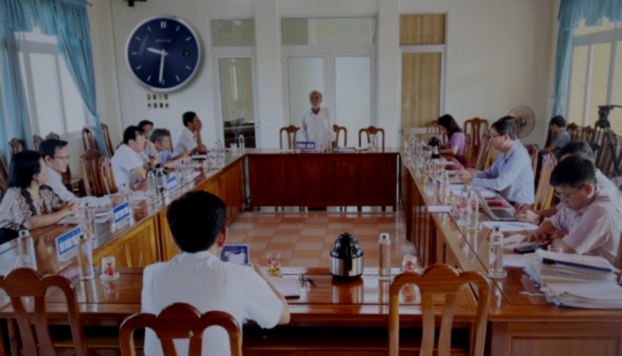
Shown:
9:31
